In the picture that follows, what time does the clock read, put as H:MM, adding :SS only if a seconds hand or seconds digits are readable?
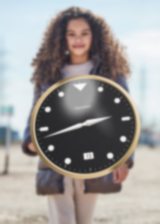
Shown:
2:43
